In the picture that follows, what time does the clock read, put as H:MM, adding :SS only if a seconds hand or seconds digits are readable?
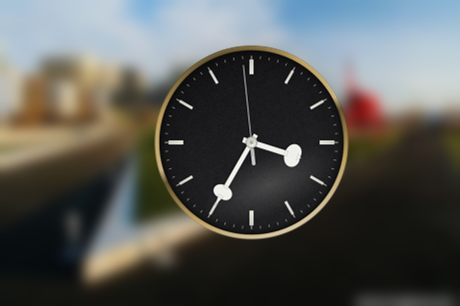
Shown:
3:34:59
